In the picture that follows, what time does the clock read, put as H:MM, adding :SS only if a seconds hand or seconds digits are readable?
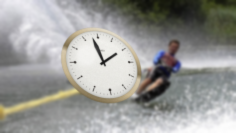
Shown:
1:58
